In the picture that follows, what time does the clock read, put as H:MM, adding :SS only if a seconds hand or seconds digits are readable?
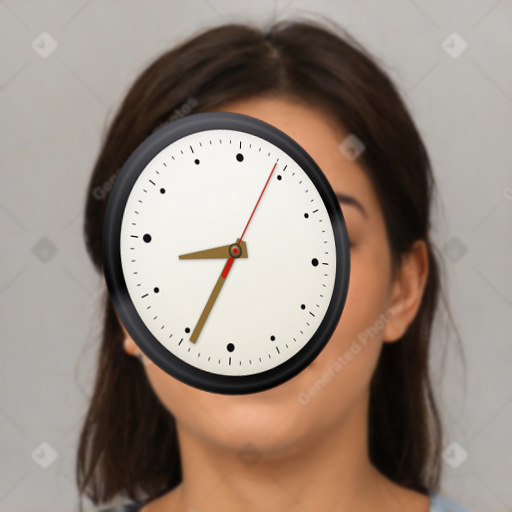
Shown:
8:34:04
